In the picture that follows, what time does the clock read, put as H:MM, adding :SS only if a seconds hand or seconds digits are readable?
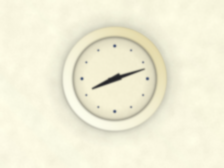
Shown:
8:12
